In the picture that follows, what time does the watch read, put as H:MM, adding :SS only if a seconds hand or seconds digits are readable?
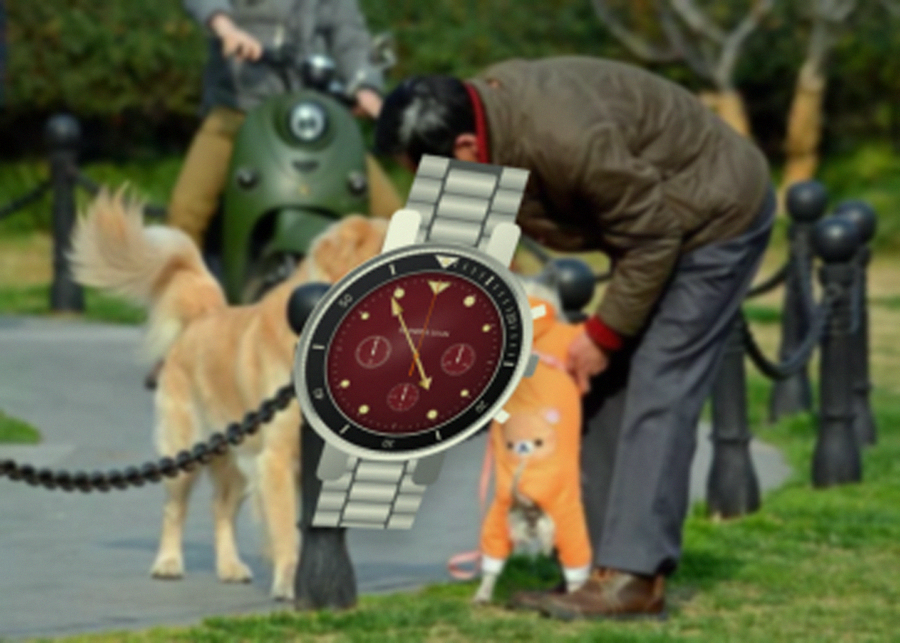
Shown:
4:54
